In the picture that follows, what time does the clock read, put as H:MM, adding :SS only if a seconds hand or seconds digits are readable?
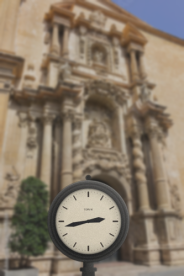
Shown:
2:43
